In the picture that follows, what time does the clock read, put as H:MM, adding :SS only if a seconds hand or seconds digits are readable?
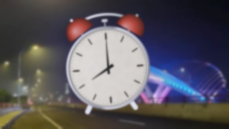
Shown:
8:00
